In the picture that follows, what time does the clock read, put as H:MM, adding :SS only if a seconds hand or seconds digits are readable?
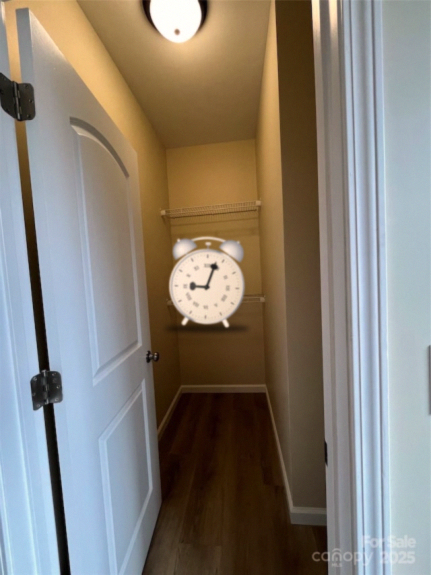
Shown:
9:03
